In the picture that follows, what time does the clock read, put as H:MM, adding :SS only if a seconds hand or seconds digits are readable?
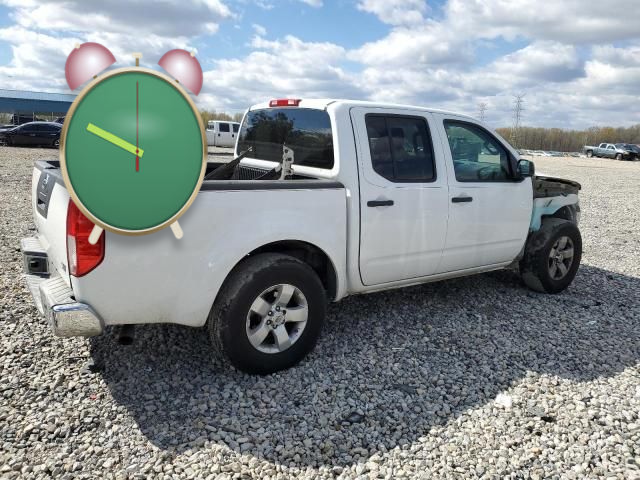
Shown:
9:49:00
